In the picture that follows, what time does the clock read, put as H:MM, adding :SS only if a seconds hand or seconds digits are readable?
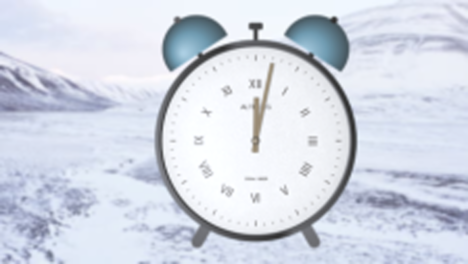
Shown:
12:02
